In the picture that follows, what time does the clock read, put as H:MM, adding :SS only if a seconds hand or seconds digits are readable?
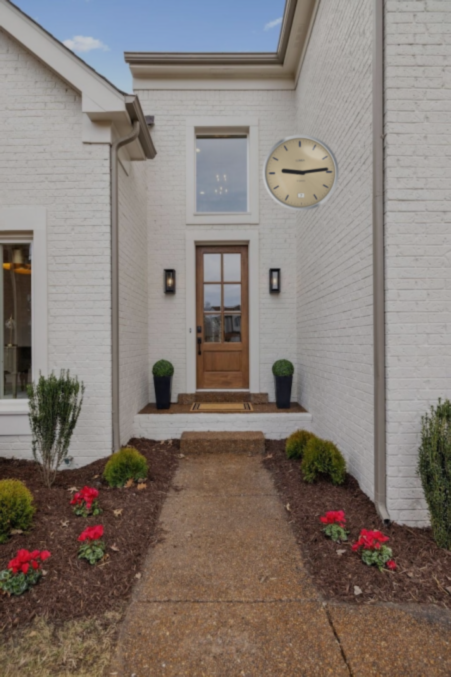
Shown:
9:14
